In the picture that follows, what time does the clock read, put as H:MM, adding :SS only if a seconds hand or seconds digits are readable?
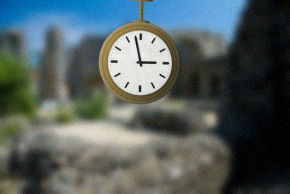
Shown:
2:58
